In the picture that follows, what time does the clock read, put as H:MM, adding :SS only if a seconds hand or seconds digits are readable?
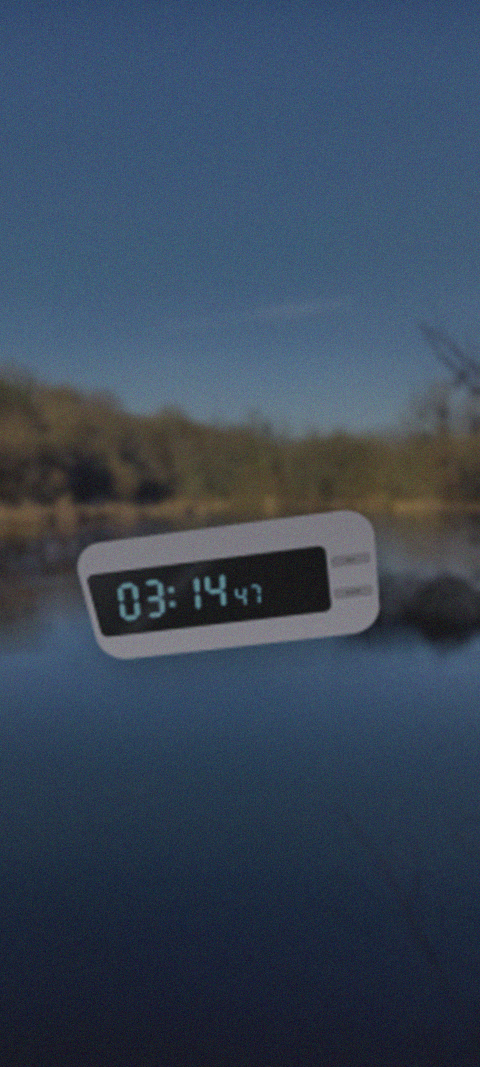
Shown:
3:14:47
